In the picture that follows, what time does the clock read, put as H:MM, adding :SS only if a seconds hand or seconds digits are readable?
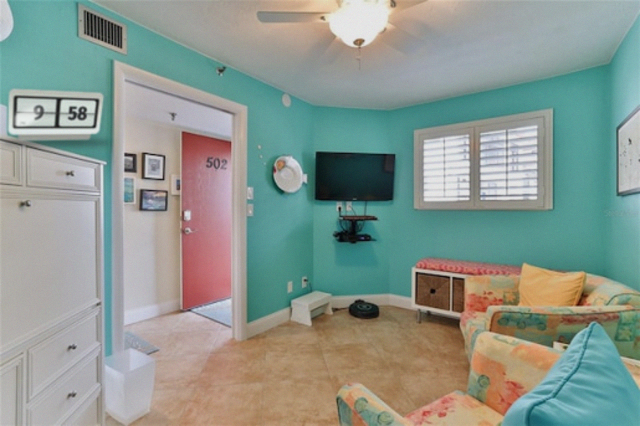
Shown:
9:58
